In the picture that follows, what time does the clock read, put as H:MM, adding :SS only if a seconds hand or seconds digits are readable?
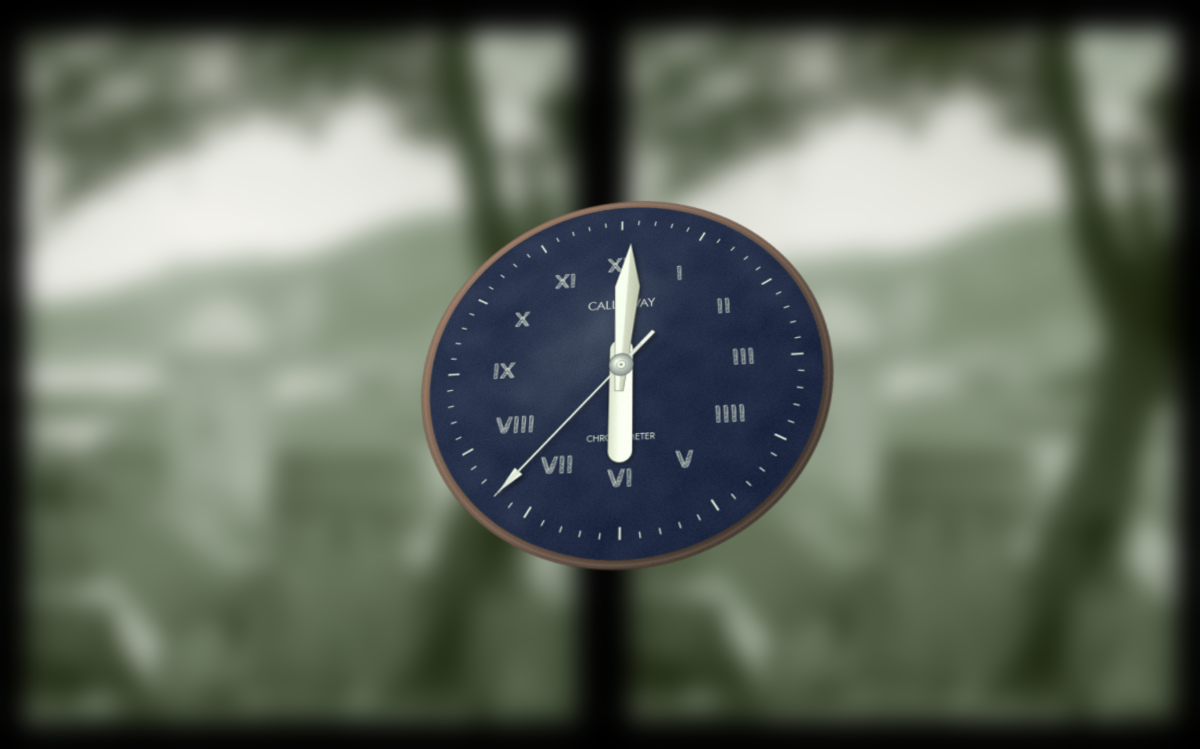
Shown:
6:00:37
